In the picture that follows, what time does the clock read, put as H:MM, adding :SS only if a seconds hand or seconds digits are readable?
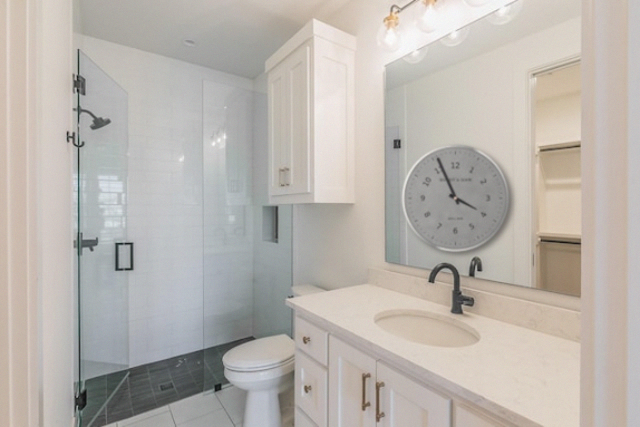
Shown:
3:56
